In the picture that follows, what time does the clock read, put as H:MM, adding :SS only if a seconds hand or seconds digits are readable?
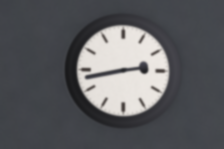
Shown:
2:43
